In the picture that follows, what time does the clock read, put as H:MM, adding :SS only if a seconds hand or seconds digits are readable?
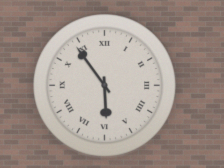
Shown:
5:54
